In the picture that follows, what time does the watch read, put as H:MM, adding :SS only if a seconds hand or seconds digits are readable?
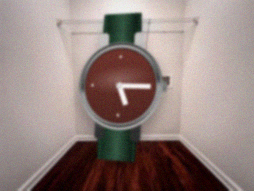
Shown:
5:15
